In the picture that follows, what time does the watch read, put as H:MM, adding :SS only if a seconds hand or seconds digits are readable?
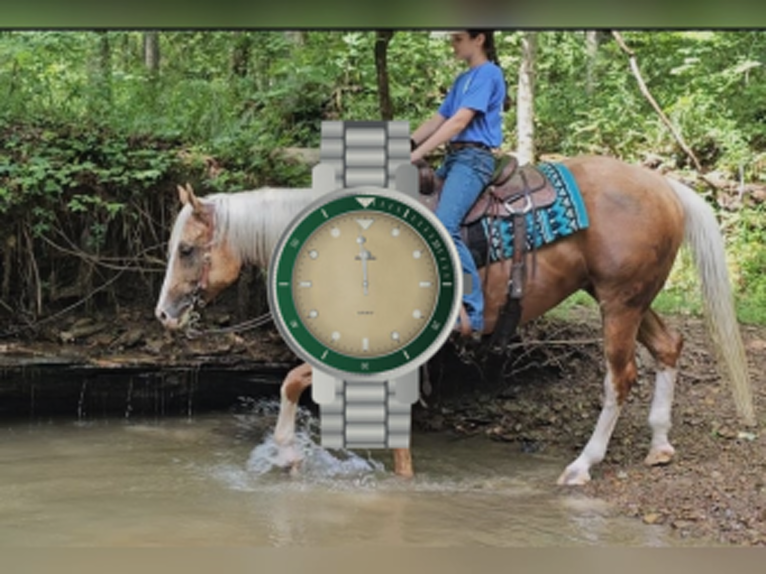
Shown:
11:59
